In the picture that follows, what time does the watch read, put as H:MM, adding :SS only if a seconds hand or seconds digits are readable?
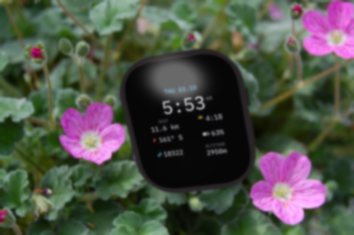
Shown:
5:53
